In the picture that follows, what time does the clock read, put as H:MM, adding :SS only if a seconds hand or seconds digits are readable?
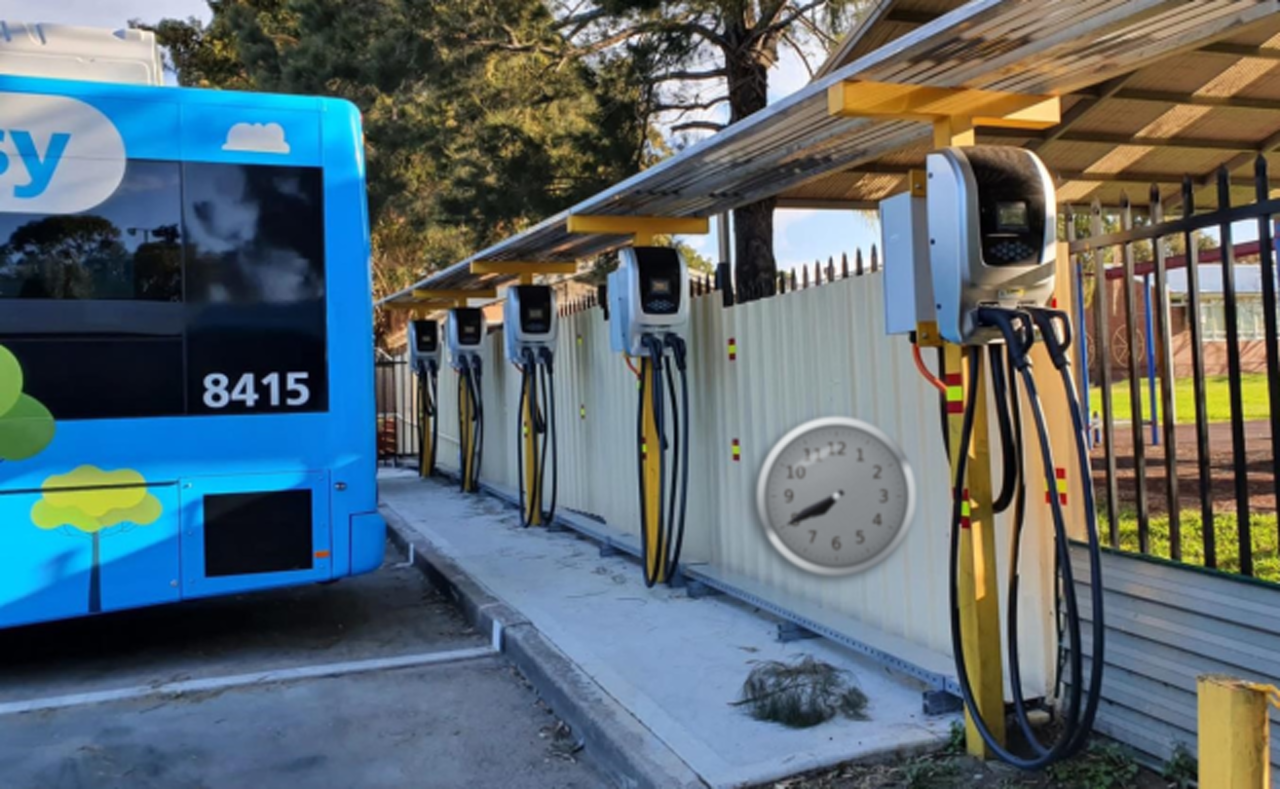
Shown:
7:40
